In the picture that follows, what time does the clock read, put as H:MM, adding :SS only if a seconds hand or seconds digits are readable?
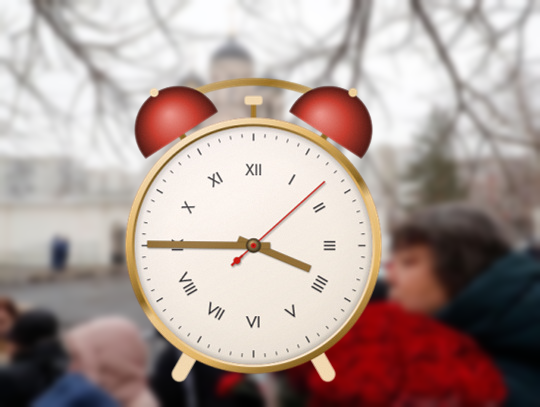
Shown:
3:45:08
